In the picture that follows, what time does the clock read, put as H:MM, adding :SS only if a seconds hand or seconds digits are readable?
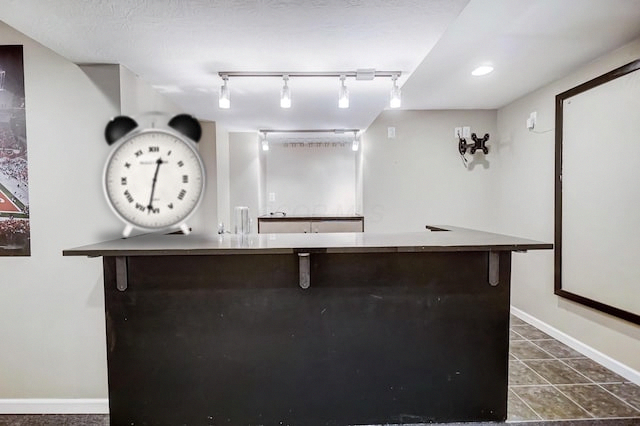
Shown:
12:32
